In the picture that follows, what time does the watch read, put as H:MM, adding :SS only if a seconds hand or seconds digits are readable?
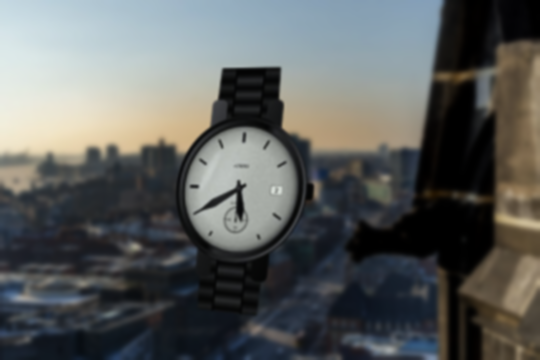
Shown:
5:40
